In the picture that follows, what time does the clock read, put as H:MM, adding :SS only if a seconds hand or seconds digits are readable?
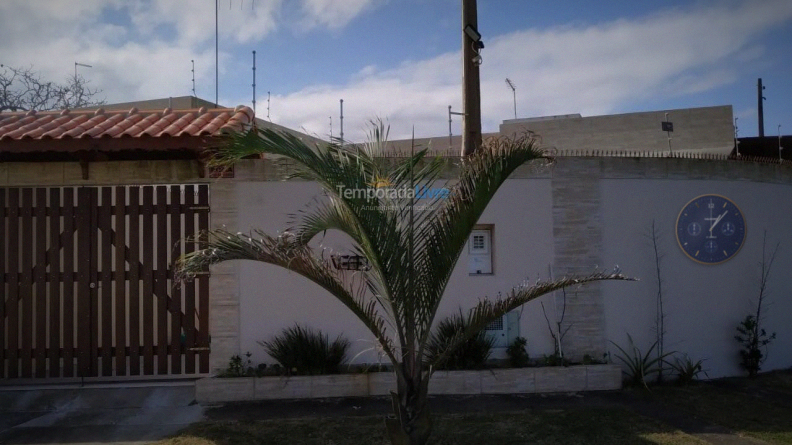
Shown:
1:07
